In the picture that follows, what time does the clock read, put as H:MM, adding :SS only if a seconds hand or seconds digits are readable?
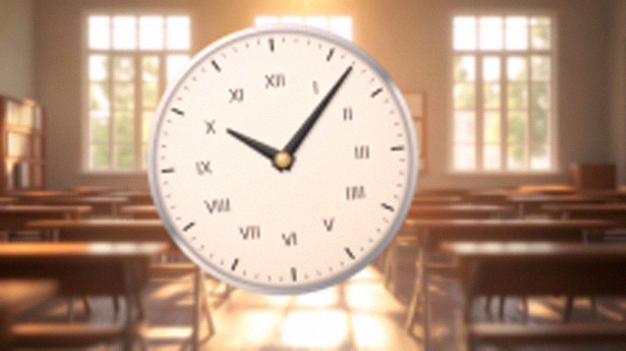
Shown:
10:07
